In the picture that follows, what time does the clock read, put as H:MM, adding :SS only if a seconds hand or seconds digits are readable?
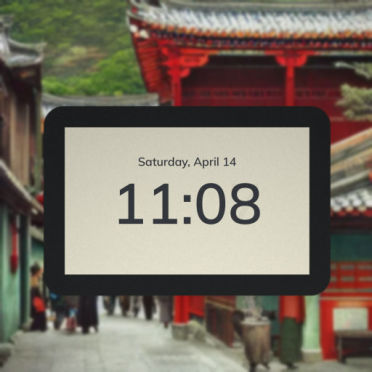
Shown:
11:08
